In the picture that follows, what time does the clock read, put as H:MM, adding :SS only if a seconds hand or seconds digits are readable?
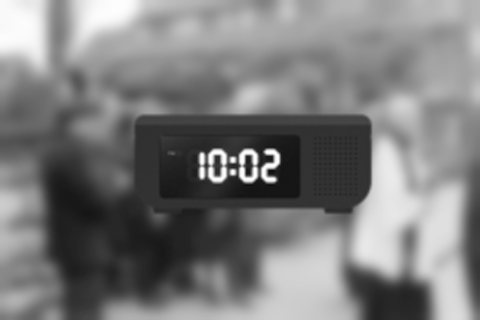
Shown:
10:02
